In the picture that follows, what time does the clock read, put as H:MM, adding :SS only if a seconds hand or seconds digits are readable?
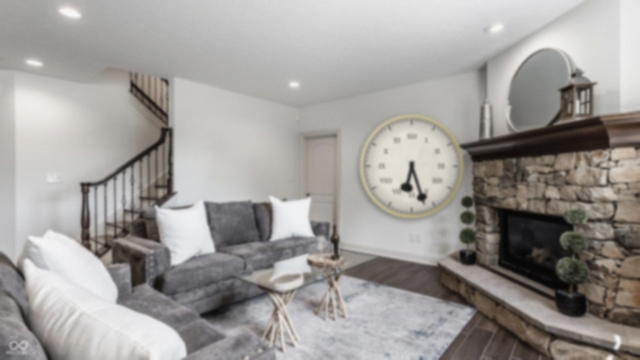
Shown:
6:27
